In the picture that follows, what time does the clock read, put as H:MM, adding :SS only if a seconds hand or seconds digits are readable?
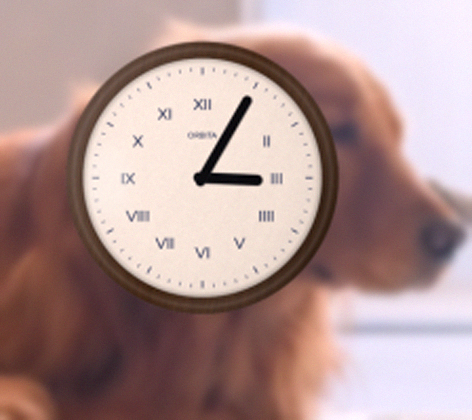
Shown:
3:05
